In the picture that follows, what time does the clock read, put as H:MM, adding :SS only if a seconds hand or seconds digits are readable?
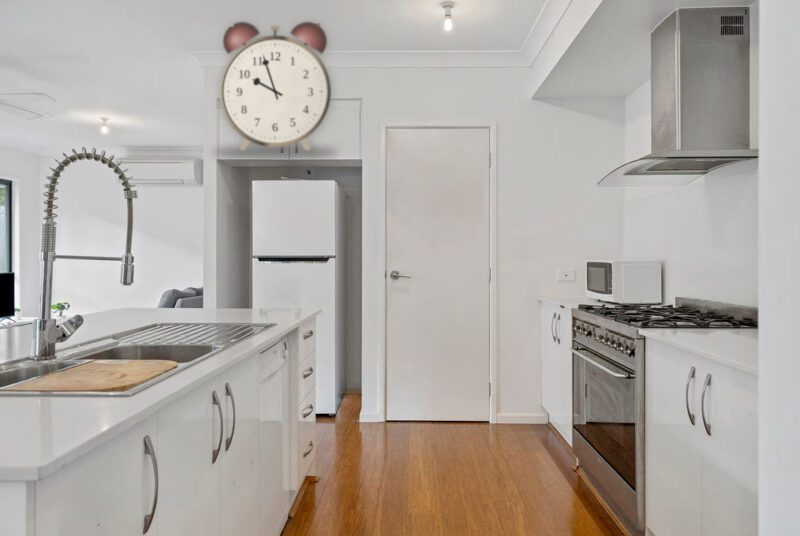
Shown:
9:57
